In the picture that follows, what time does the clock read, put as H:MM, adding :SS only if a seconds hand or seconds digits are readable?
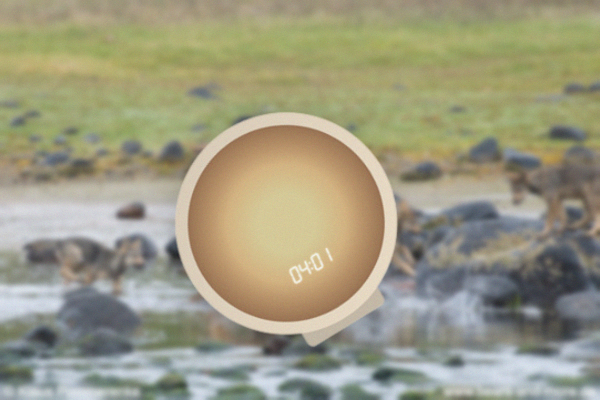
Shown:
4:01
